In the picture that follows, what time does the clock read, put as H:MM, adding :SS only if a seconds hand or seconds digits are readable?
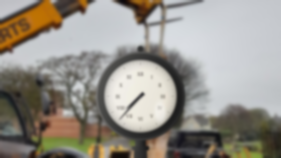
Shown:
7:37
